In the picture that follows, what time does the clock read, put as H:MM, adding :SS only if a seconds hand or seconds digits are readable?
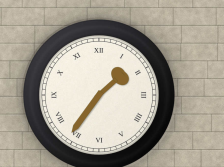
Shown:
1:36
